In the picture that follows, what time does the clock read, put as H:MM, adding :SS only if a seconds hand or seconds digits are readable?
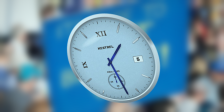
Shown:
1:28
